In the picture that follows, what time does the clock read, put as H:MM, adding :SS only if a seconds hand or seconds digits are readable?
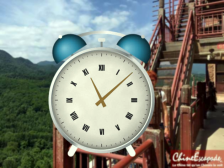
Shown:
11:08
